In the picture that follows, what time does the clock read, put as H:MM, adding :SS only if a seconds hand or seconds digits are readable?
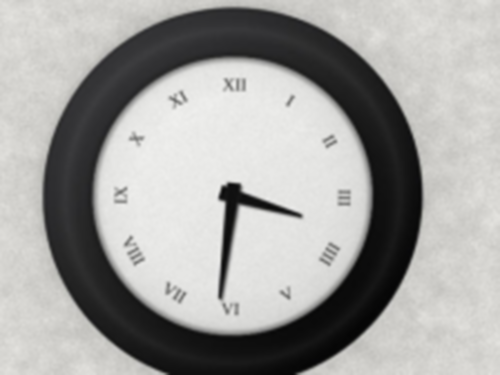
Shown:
3:31
